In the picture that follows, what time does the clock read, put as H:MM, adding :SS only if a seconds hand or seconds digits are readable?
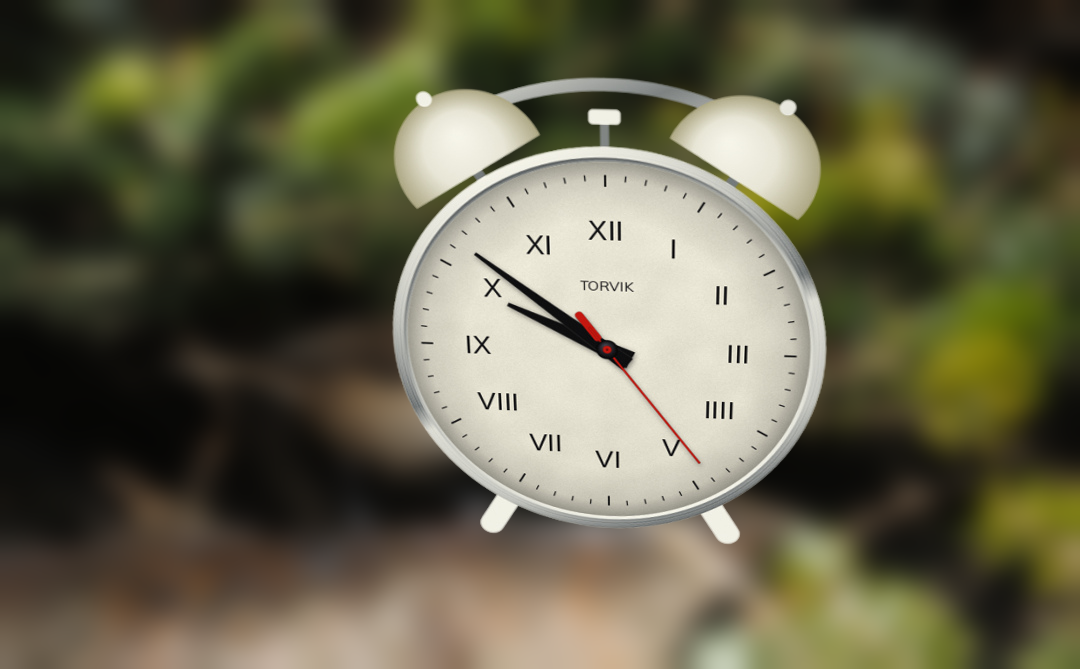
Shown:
9:51:24
